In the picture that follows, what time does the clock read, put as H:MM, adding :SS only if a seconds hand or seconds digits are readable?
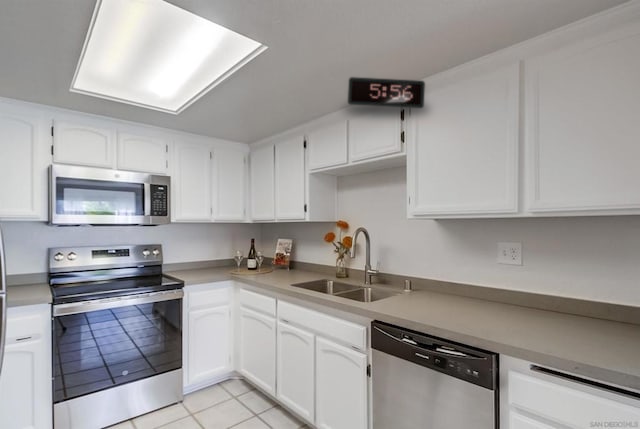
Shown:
5:56
